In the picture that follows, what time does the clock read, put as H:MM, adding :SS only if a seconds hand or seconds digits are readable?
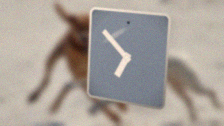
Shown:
6:52
